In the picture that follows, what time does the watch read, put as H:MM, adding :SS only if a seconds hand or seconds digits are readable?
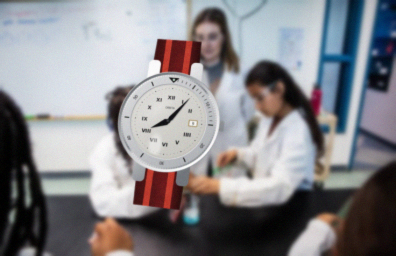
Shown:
8:06
